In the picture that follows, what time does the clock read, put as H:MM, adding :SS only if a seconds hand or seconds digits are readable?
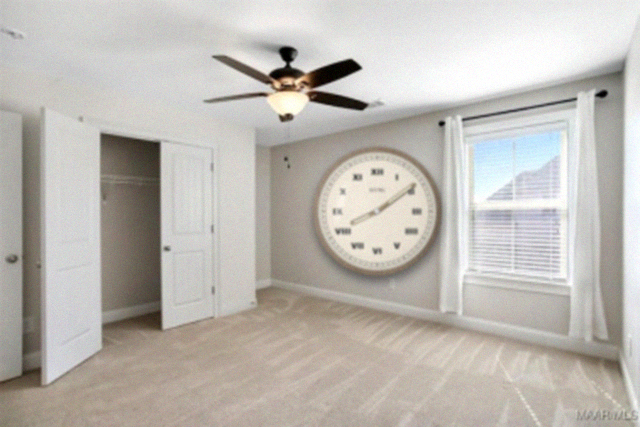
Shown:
8:09
